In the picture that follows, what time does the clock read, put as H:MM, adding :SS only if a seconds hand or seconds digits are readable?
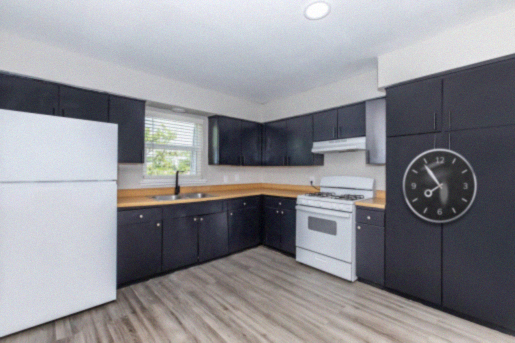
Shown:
7:54
